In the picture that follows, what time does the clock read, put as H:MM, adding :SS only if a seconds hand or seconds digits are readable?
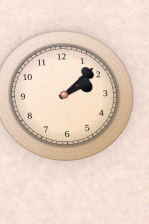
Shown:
2:08
